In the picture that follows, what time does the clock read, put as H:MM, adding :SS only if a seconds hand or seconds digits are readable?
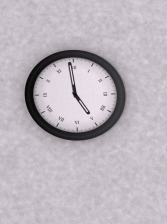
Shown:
4:59
